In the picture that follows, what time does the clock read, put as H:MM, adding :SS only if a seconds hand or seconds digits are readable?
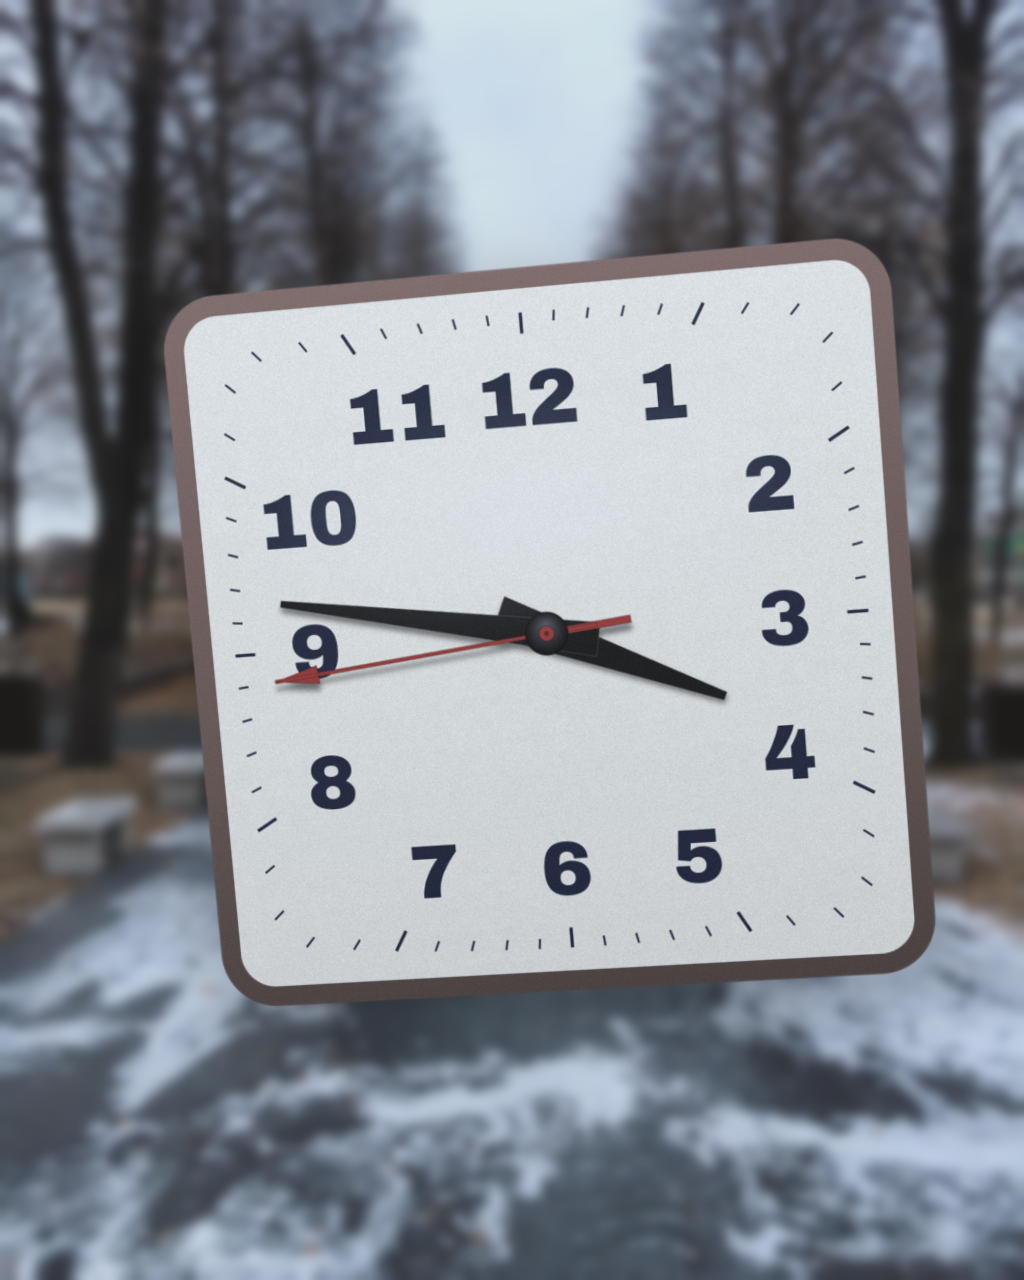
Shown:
3:46:44
